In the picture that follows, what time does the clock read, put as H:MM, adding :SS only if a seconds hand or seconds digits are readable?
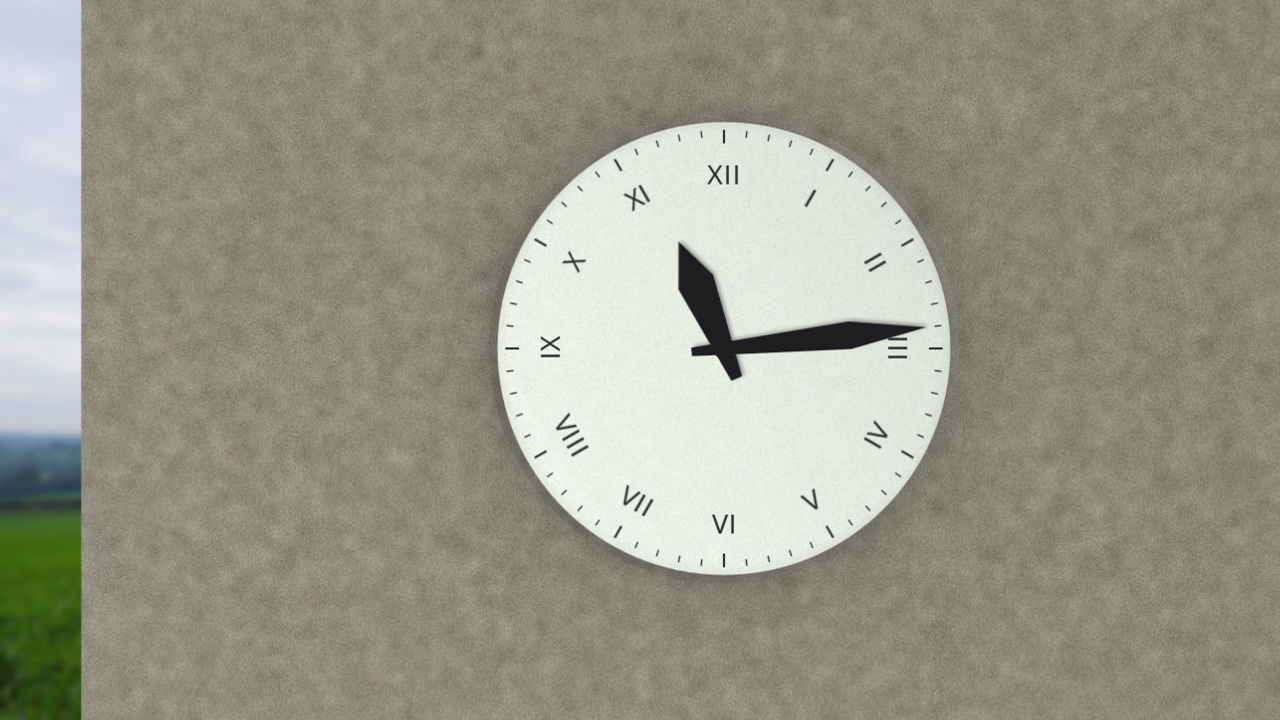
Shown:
11:14
